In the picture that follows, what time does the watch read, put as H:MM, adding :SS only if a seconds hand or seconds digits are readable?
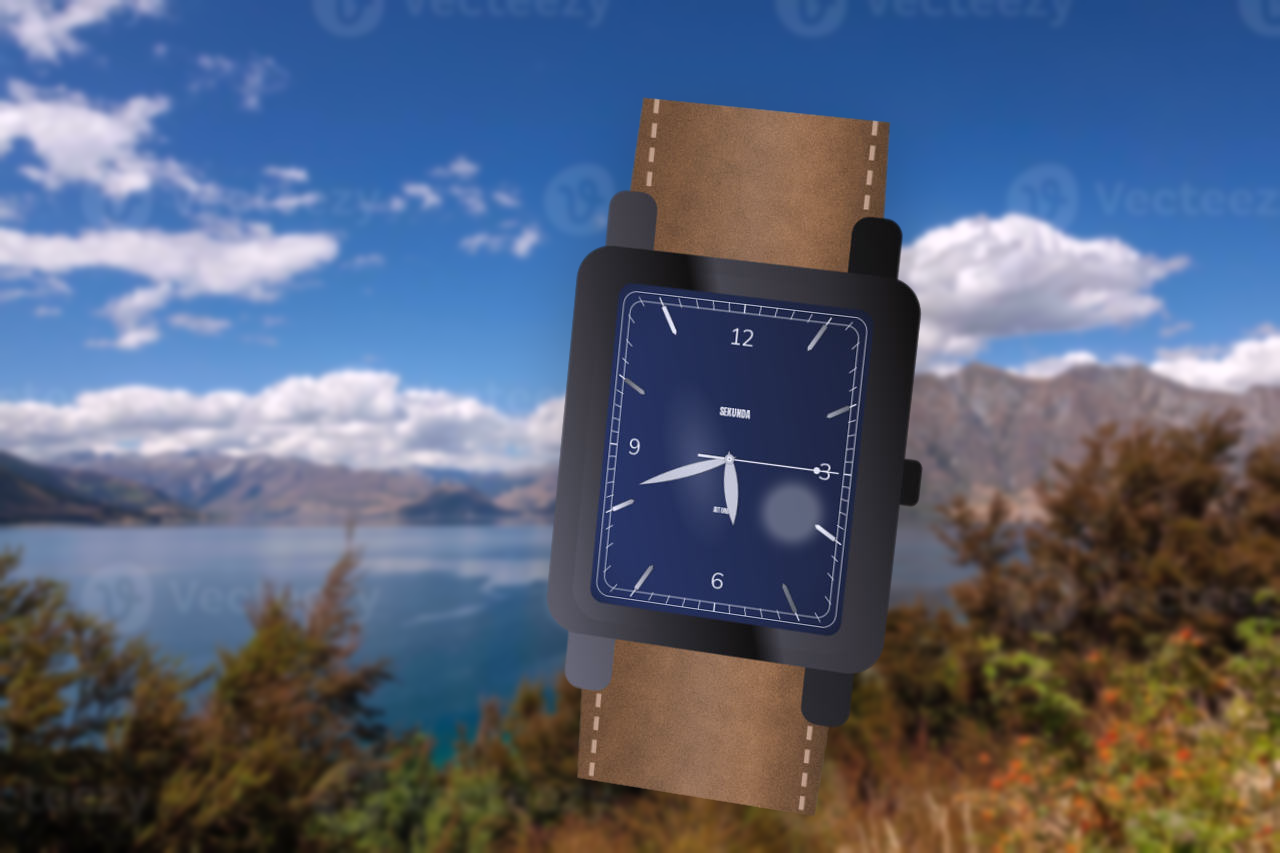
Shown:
5:41:15
